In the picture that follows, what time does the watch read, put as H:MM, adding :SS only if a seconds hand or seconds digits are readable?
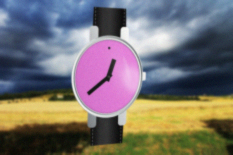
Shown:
12:39
